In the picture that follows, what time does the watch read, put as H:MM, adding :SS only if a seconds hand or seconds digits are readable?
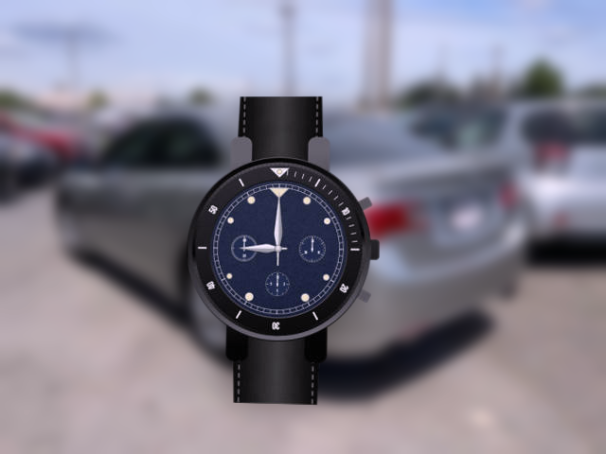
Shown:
9:00
